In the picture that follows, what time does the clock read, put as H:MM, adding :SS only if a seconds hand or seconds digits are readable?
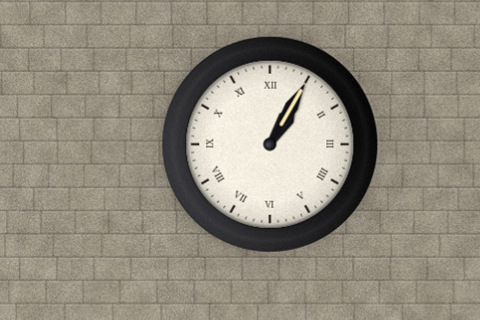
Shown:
1:05
